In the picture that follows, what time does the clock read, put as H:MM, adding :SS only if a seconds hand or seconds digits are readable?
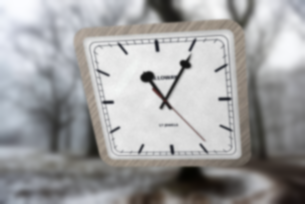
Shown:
11:05:24
